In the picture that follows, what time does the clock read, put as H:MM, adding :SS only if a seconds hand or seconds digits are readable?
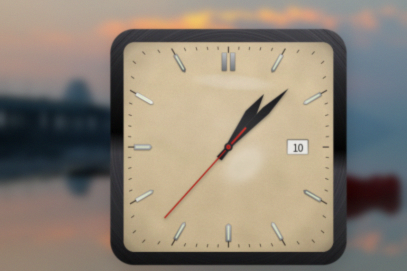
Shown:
1:07:37
